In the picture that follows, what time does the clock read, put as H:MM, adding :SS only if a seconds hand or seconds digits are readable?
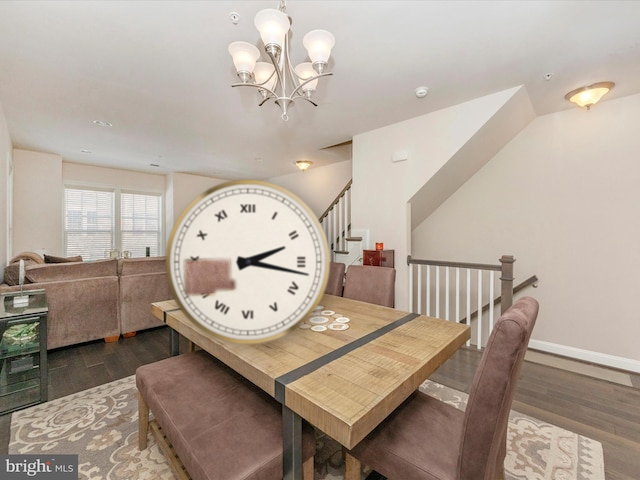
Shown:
2:17
